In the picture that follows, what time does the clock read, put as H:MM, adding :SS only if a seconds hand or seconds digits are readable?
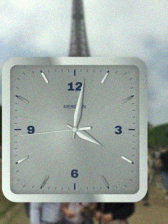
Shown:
4:01:44
